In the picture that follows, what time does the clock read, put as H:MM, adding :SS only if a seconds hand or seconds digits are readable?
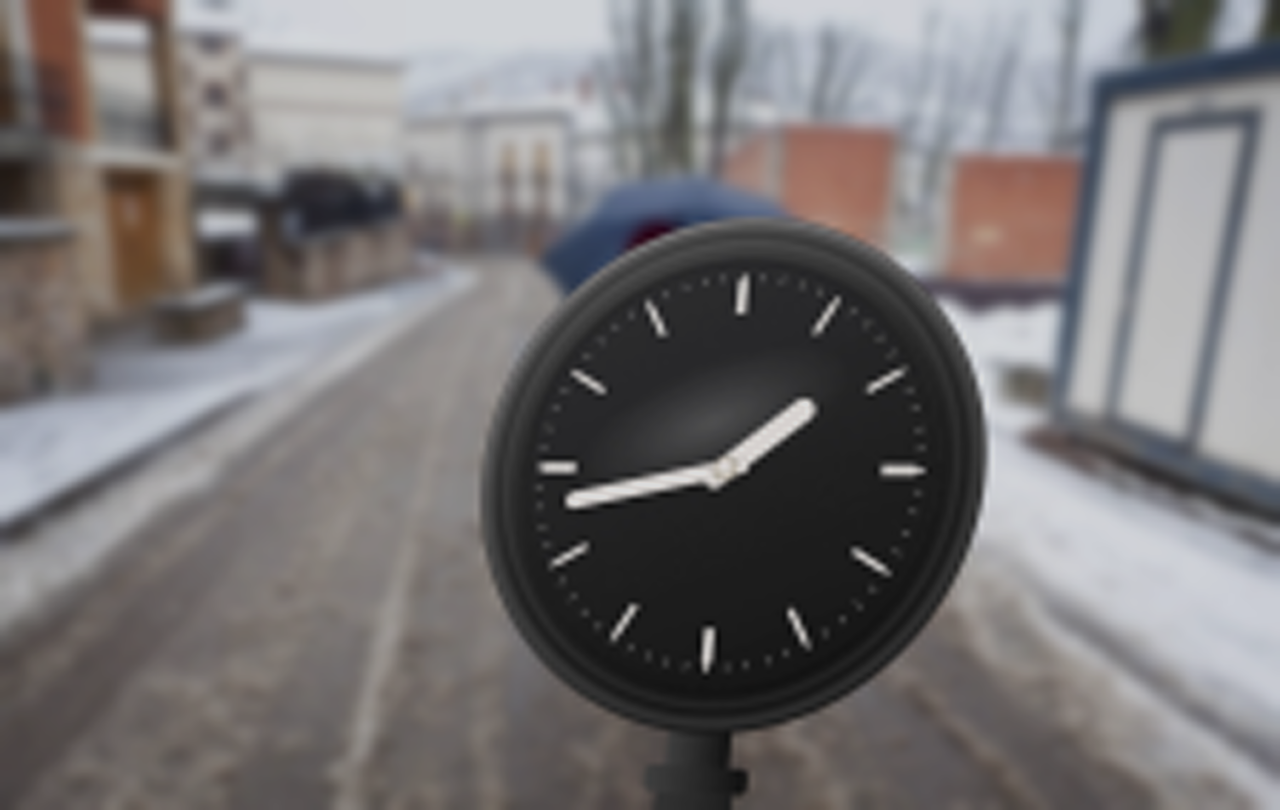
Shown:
1:43
